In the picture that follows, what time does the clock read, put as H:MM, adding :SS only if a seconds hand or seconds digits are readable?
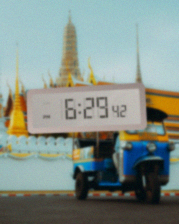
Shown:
6:29:42
